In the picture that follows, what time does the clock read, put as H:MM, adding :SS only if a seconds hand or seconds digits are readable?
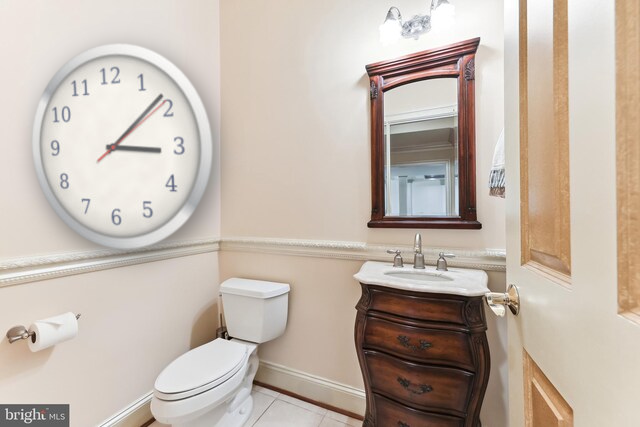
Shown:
3:08:09
